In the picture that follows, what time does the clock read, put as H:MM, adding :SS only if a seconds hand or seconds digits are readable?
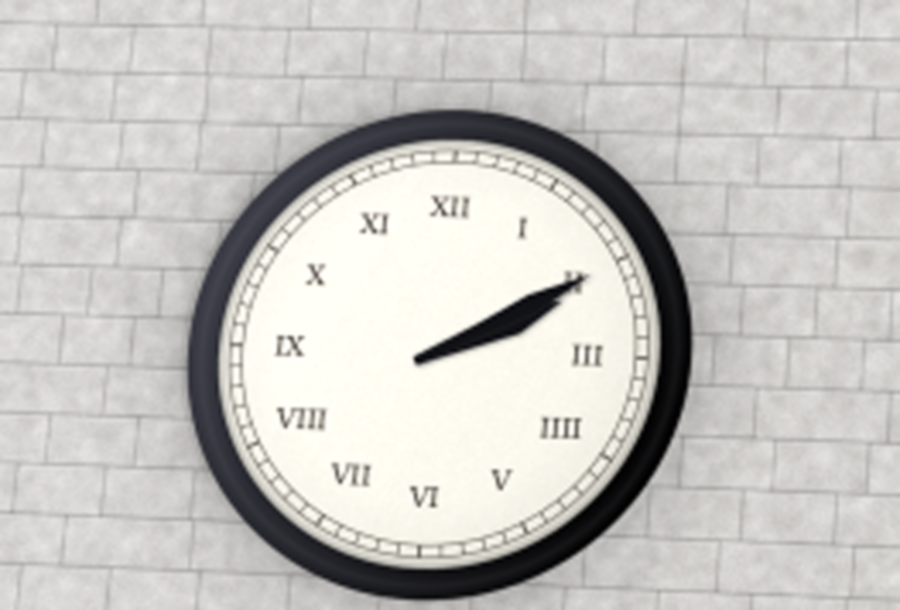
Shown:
2:10
